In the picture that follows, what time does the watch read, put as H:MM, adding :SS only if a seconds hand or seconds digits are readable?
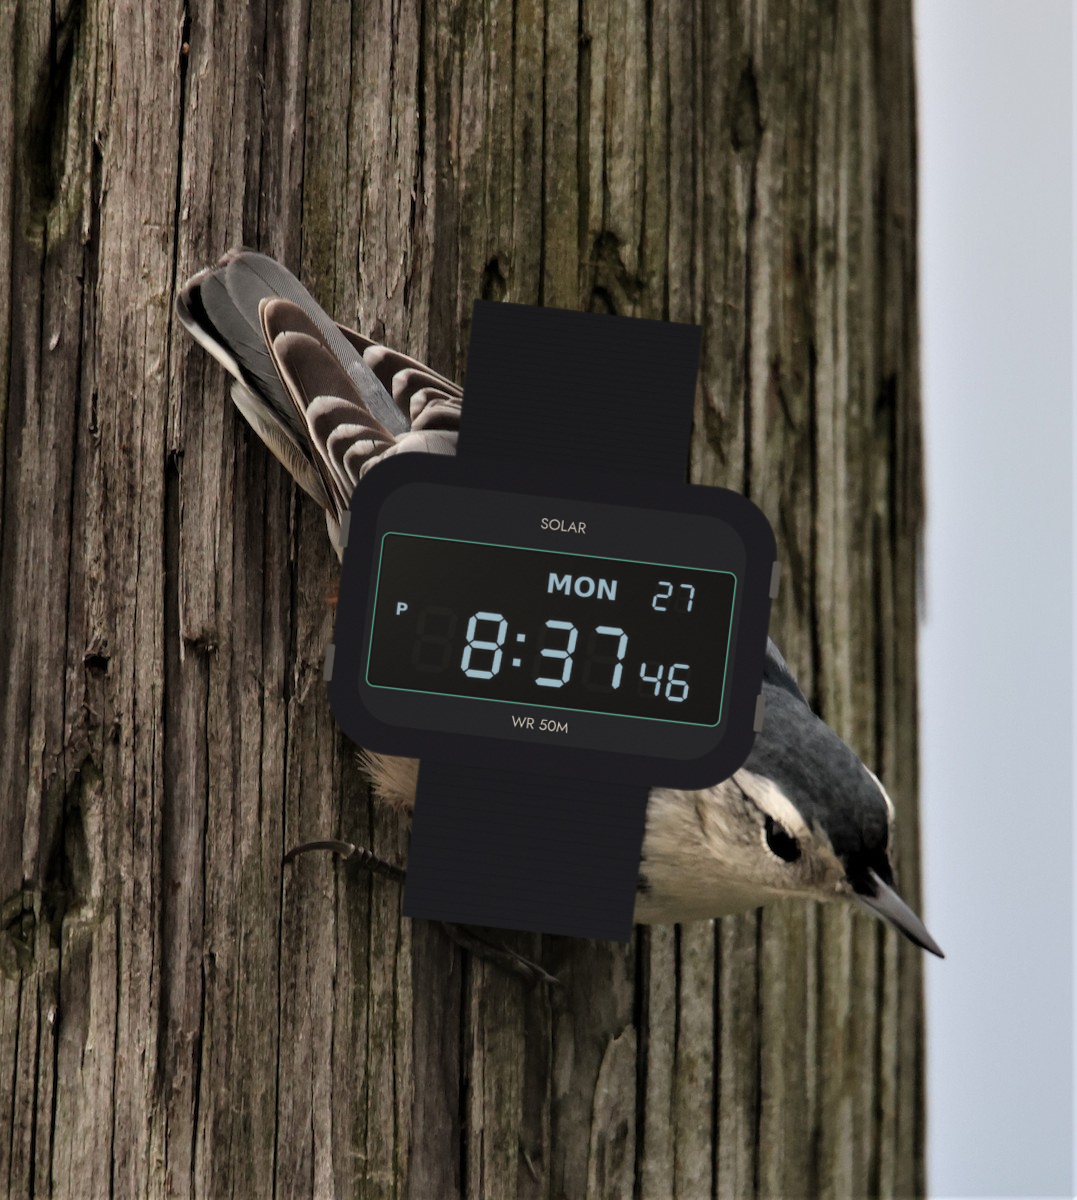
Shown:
8:37:46
